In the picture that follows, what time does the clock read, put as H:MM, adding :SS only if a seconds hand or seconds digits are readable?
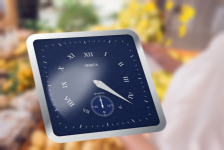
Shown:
4:22
